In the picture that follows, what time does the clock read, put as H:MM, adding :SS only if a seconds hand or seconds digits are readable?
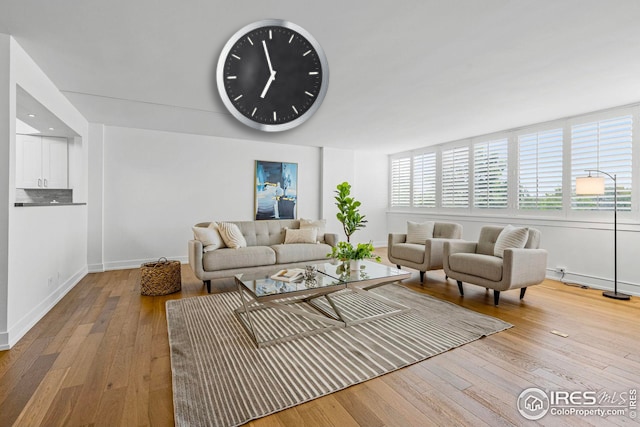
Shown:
6:58
